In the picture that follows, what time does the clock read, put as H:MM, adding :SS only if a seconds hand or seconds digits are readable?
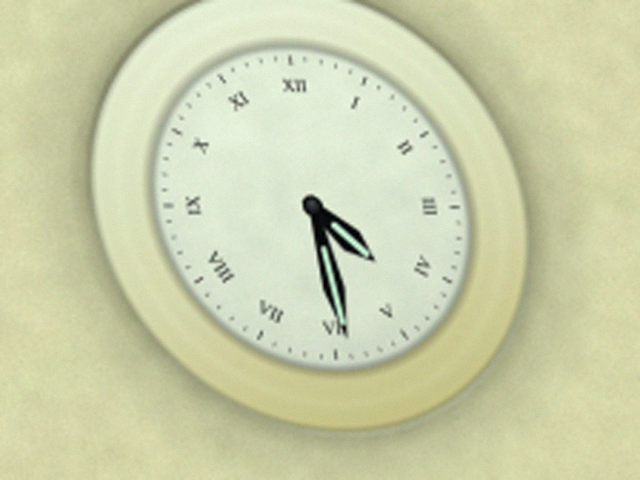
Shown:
4:29
